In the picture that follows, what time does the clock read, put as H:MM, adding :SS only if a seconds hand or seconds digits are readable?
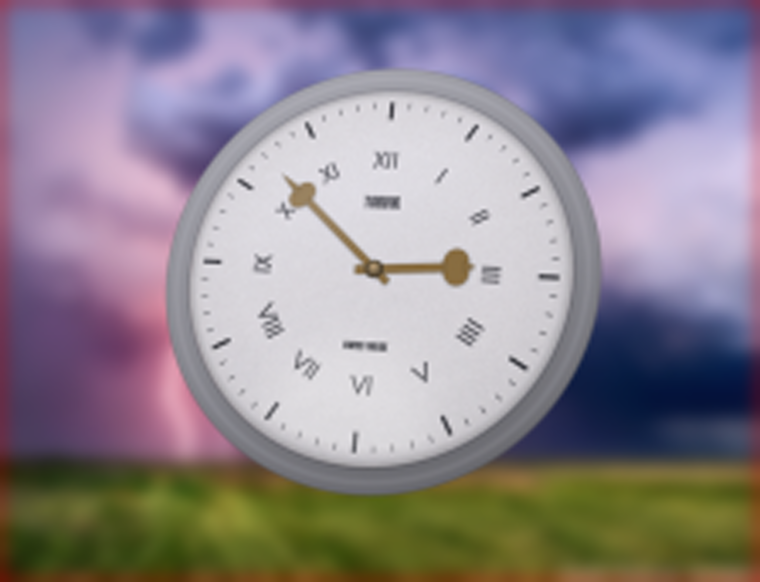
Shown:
2:52
